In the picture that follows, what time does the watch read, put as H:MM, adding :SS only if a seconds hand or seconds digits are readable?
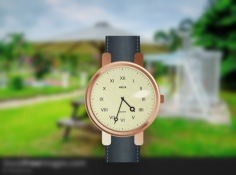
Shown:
4:33
